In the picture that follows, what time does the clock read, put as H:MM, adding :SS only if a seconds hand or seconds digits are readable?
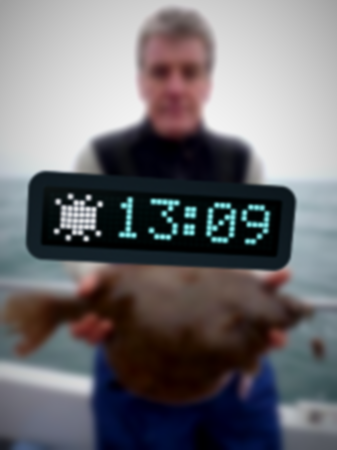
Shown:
13:09
